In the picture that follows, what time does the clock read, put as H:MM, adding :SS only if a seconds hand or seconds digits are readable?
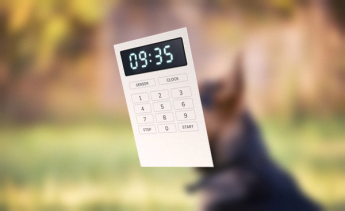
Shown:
9:35
